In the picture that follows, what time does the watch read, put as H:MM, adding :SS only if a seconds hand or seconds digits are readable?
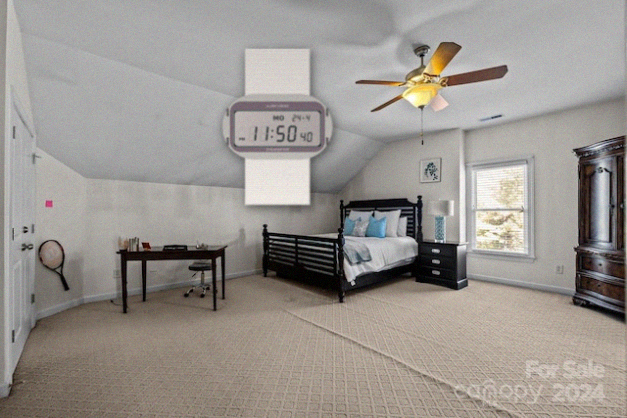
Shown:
11:50:40
